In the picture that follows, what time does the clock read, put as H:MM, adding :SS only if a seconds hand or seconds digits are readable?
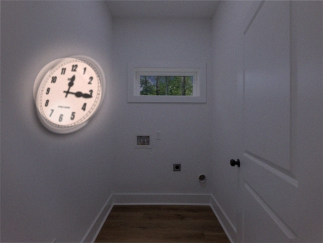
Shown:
12:16
